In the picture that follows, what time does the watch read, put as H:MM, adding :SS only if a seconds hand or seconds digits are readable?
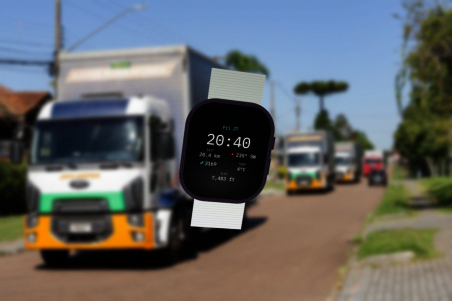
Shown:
20:40
